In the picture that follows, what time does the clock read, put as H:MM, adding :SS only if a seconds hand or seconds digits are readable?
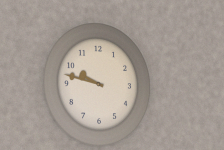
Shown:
9:47
